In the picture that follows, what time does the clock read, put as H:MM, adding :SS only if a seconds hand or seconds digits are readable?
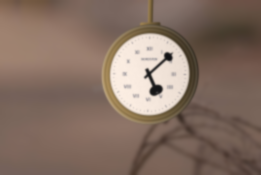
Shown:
5:08
